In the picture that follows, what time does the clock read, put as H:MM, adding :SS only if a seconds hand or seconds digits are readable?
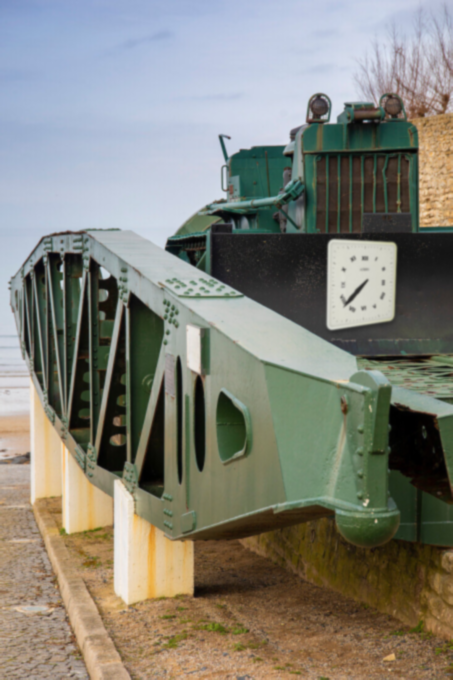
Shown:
7:38
